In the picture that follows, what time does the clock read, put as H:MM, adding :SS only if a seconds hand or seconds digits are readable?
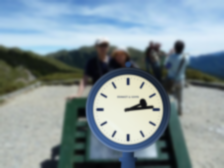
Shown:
2:14
